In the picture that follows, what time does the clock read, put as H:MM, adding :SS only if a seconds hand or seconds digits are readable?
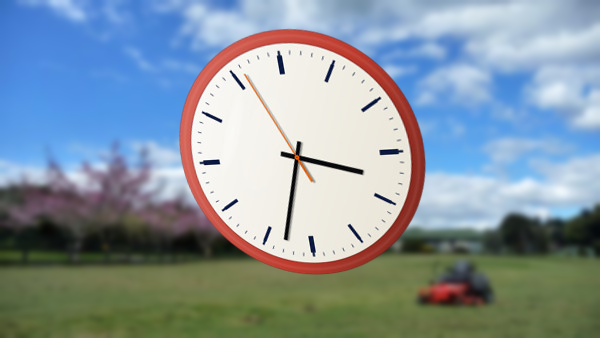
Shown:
3:32:56
